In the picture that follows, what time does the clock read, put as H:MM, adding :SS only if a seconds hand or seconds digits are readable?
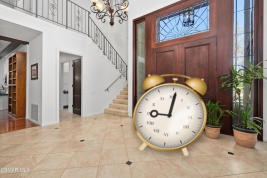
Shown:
9:01
